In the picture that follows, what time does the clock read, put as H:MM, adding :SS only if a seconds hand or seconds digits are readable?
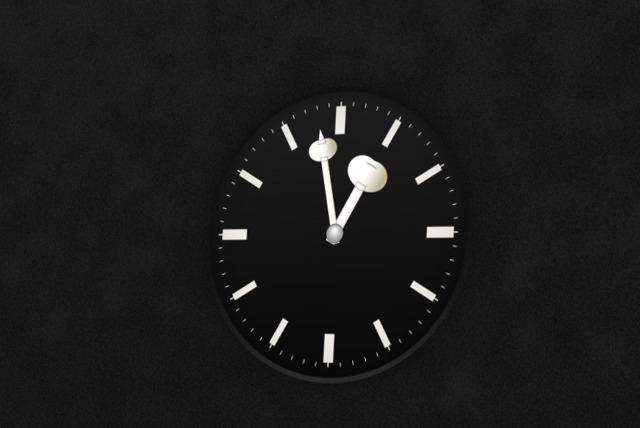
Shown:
12:58
